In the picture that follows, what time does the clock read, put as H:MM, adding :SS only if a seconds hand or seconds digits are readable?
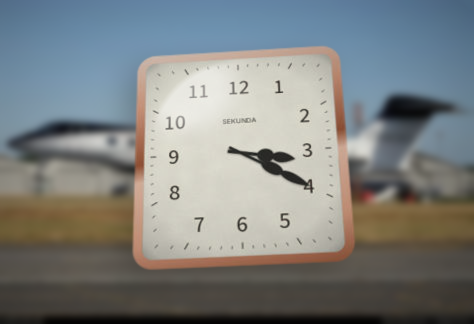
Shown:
3:20
